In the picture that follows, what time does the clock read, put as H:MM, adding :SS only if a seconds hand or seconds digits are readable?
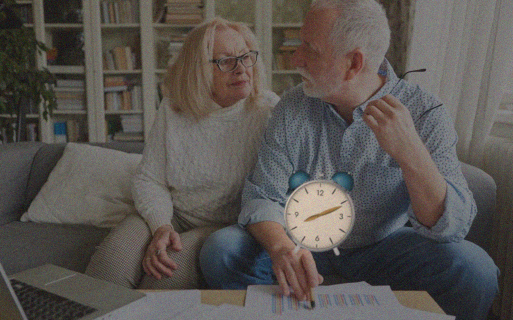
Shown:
8:11
